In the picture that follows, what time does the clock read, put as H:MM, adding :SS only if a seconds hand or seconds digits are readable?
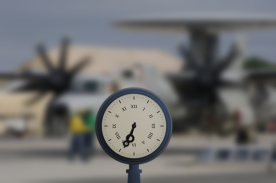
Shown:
6:34
